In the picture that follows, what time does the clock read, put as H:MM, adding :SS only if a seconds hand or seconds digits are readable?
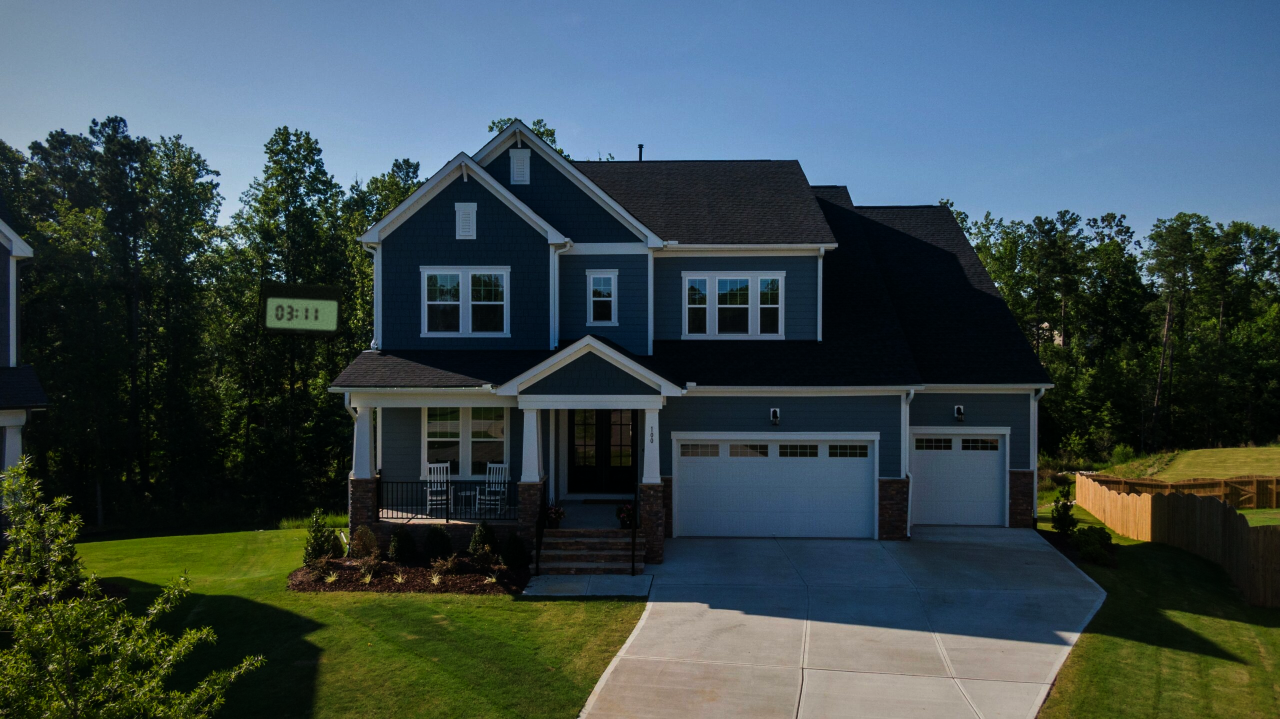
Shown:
3:11
